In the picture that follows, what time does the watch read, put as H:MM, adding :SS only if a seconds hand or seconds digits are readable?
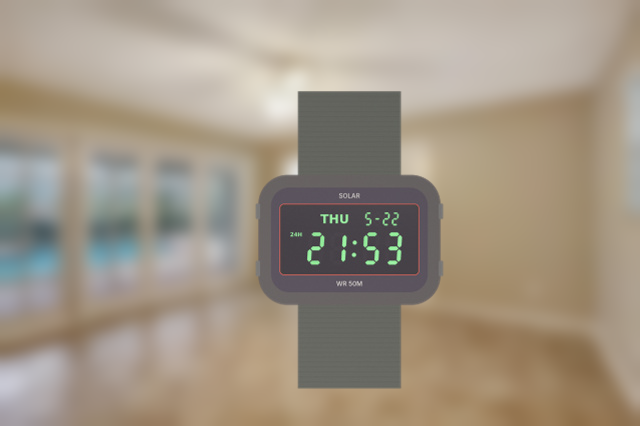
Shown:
21:53
